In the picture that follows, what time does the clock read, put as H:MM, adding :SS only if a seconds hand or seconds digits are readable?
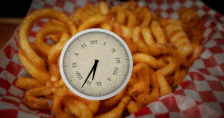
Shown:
6:36
